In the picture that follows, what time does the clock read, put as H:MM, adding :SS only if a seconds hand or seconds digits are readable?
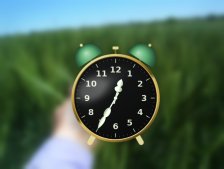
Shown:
12:35
